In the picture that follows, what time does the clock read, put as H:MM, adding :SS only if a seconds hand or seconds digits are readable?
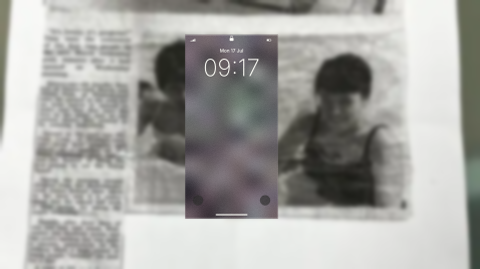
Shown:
9:17
